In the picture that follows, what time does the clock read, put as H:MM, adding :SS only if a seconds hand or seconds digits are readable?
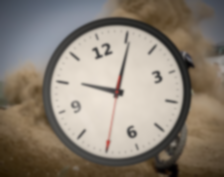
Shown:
10:05:35
